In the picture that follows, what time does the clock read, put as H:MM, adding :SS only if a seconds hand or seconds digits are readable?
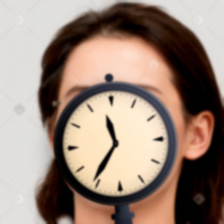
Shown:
11:36
